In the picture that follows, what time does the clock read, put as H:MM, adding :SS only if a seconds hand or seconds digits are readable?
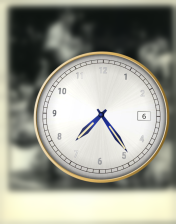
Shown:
7:24
